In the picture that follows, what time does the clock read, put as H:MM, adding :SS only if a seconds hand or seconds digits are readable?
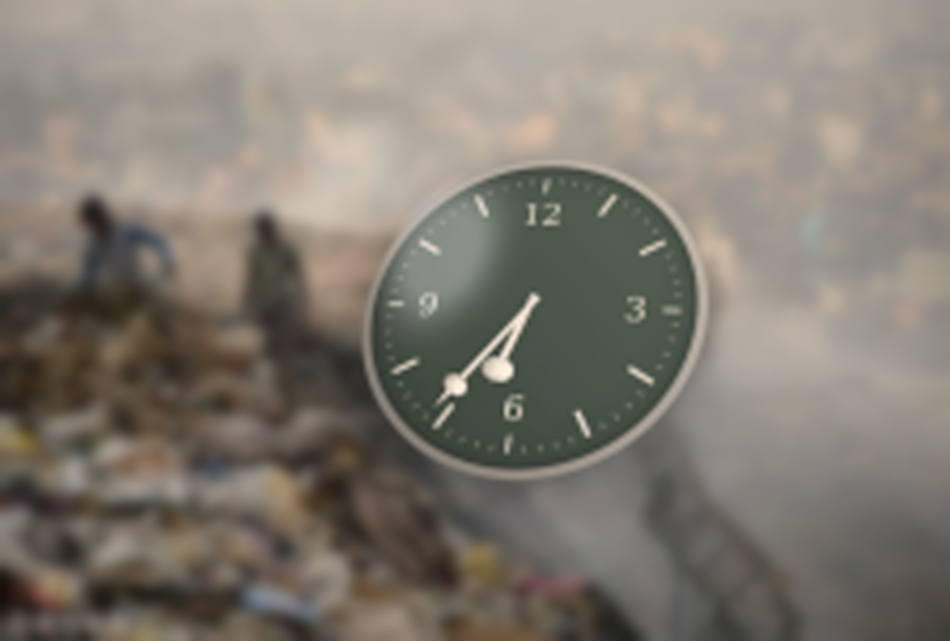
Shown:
6:36
